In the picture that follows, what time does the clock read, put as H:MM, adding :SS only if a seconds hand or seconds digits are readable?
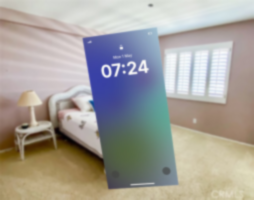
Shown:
7:24
